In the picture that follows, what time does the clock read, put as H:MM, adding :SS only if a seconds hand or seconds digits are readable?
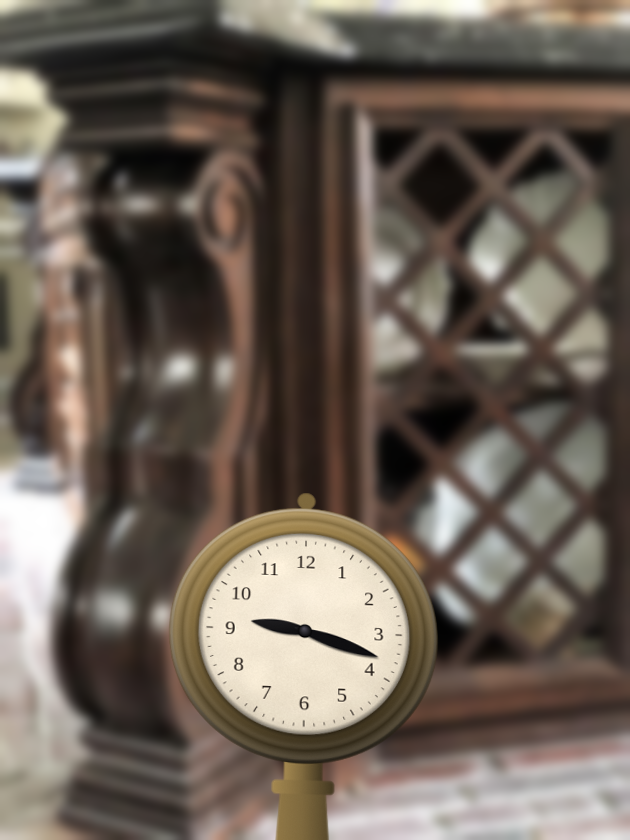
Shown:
9:18
